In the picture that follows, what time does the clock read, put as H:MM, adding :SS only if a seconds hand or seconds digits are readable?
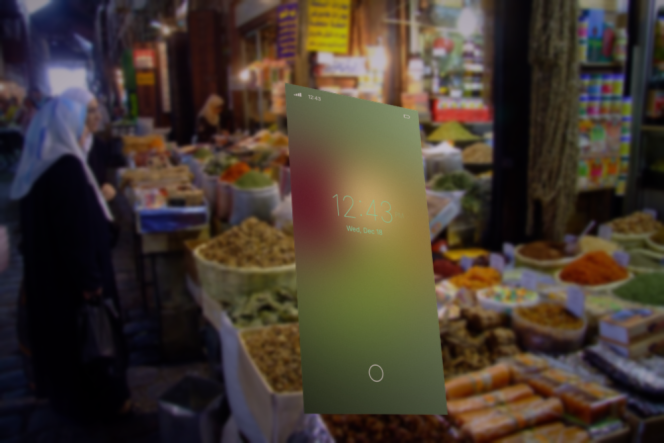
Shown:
12:43
